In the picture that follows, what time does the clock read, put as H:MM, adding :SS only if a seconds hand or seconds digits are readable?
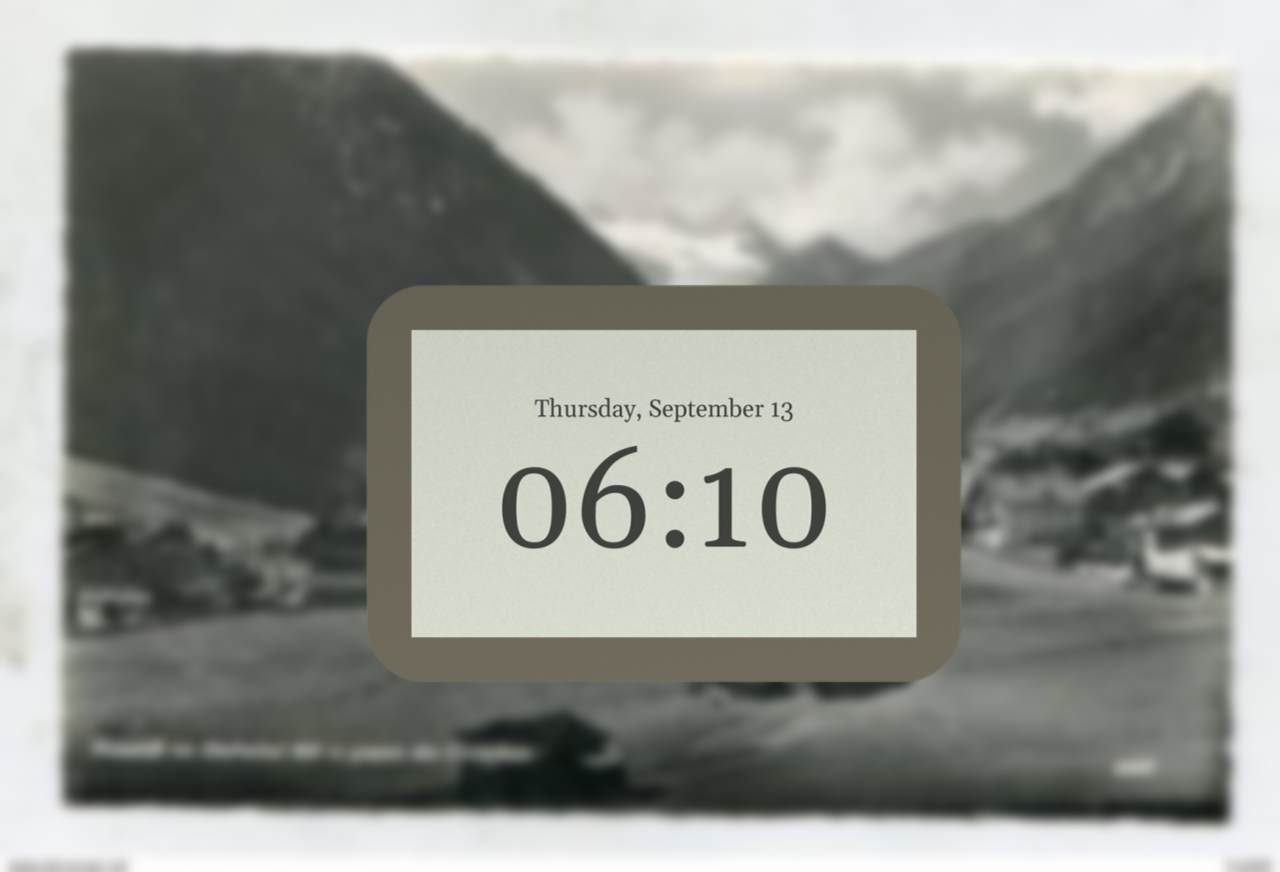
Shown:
6:10
